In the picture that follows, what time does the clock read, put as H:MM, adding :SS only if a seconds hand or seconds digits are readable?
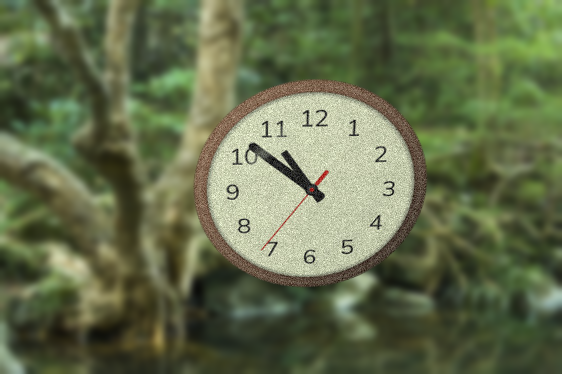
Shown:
10:51:36
